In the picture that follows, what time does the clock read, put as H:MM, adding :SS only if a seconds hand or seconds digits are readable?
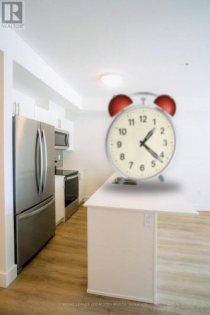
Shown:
1:22
